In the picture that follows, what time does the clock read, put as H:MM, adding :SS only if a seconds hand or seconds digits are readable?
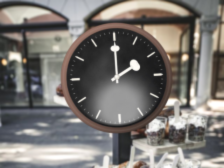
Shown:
2:00
